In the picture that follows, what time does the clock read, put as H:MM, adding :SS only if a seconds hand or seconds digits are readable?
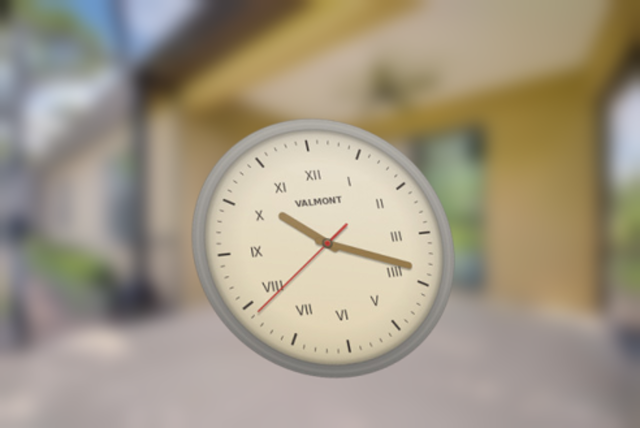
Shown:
10:18:39
